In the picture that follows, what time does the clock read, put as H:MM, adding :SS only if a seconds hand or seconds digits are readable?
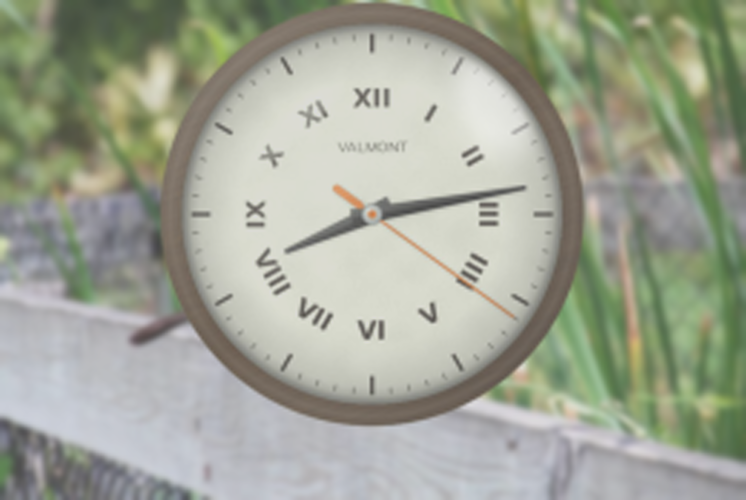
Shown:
8:13:21
